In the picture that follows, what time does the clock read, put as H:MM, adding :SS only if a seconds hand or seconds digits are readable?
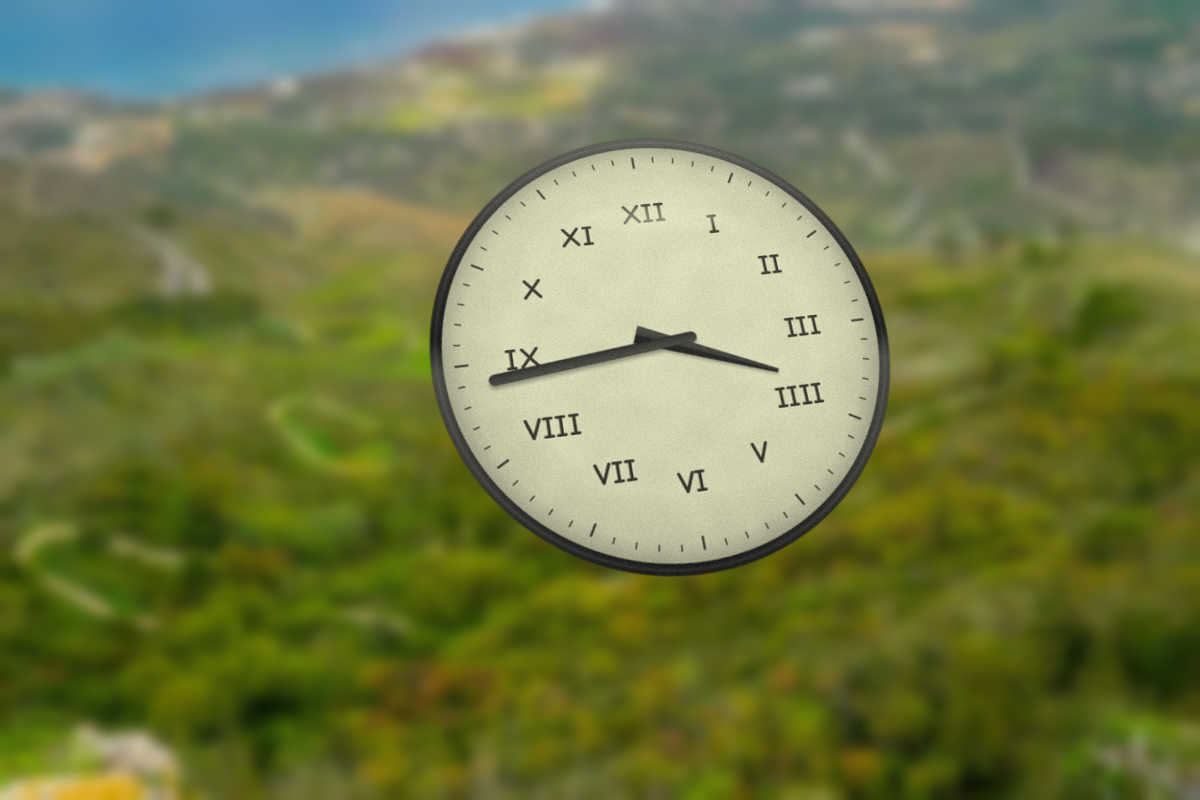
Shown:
3:44
